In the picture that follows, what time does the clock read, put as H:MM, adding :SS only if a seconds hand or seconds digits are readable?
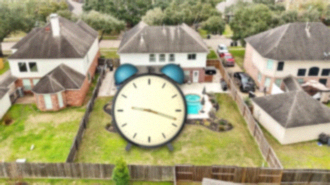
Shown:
9:18
